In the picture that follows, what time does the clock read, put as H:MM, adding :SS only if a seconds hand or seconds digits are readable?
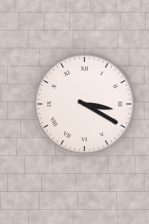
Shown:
3:20
